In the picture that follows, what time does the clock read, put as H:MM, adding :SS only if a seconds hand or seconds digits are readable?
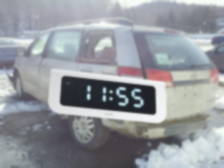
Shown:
11:55
